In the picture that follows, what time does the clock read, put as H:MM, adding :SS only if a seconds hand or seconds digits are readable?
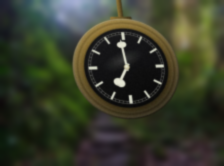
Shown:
6:59
